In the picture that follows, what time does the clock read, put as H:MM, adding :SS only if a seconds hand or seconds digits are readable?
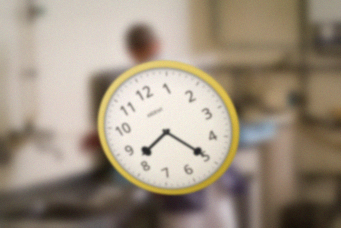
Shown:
8:25
